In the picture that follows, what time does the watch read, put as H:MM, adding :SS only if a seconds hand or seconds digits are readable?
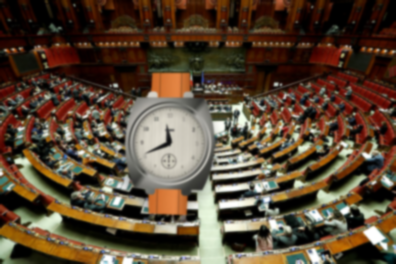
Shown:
11:41
